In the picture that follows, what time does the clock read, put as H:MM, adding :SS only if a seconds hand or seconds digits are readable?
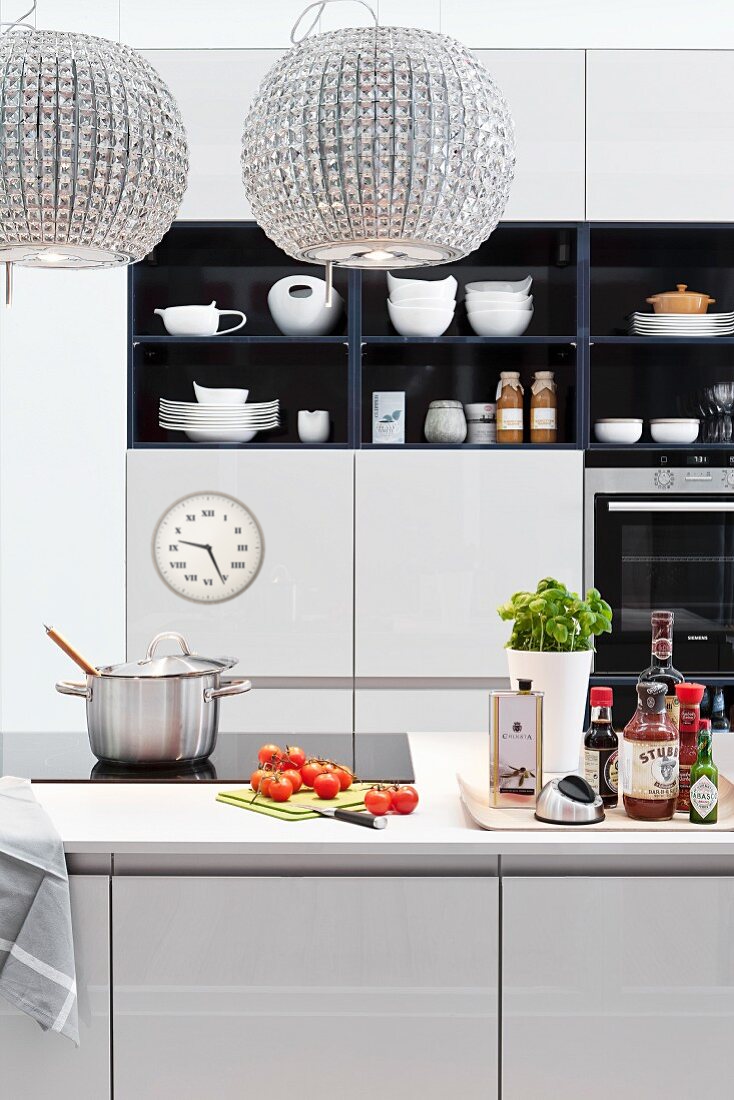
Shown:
9:26
